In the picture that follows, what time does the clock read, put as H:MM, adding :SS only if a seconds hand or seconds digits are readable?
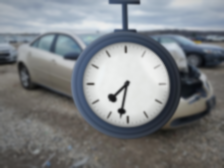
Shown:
7:32
